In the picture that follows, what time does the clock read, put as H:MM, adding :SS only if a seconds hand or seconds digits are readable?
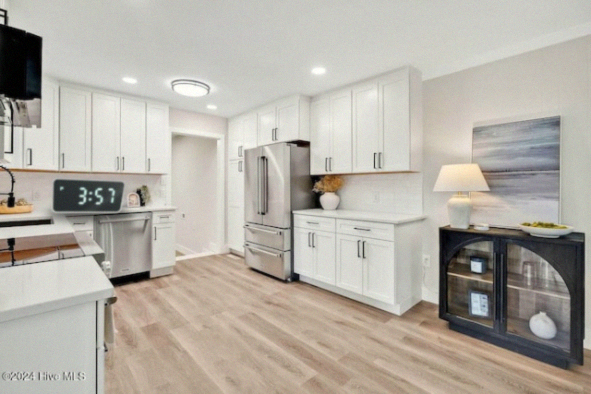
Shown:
3:57
